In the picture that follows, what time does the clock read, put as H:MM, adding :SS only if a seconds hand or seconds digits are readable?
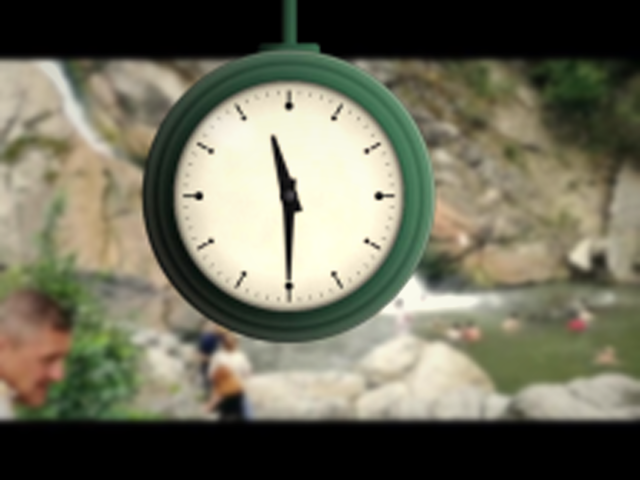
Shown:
11:30
